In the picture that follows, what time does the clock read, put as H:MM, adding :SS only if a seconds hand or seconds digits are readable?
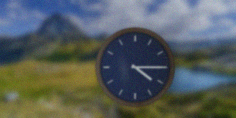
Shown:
4:15
